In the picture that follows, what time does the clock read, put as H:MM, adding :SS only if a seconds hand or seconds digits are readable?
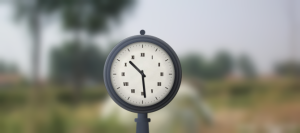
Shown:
10:29
